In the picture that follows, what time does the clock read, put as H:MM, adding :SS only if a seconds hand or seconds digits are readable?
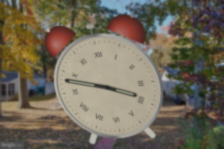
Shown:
3:48
